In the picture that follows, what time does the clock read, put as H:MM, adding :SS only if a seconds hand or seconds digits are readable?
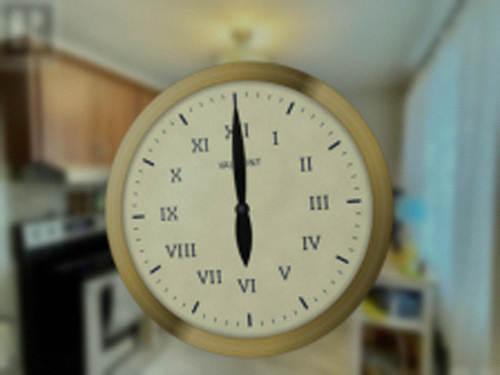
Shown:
6:00
